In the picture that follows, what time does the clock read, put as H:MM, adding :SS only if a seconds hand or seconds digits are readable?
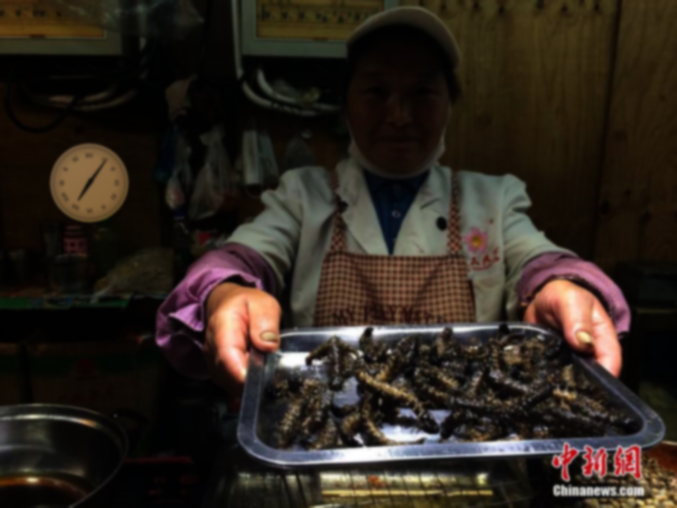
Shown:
7:06
